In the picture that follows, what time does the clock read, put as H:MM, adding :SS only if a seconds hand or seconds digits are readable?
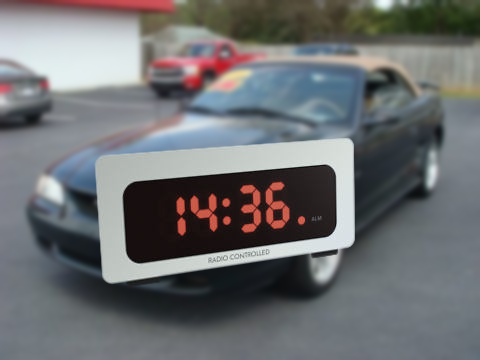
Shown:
14:36
